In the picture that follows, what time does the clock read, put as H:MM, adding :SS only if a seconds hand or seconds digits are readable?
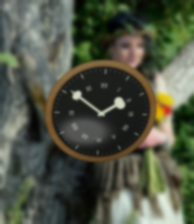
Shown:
1:51
